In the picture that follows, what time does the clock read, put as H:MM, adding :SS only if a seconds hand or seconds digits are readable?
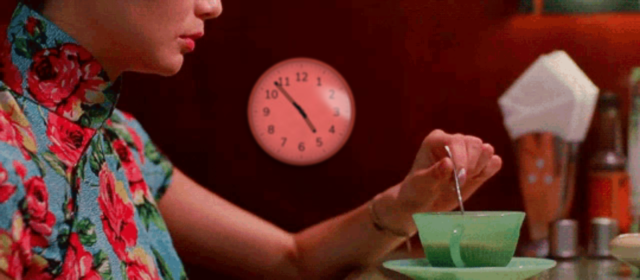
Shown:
4:53
